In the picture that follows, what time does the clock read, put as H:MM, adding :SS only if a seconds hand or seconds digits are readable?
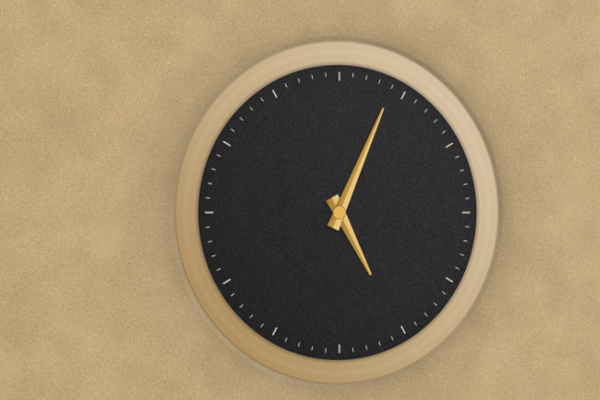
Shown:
5:04
